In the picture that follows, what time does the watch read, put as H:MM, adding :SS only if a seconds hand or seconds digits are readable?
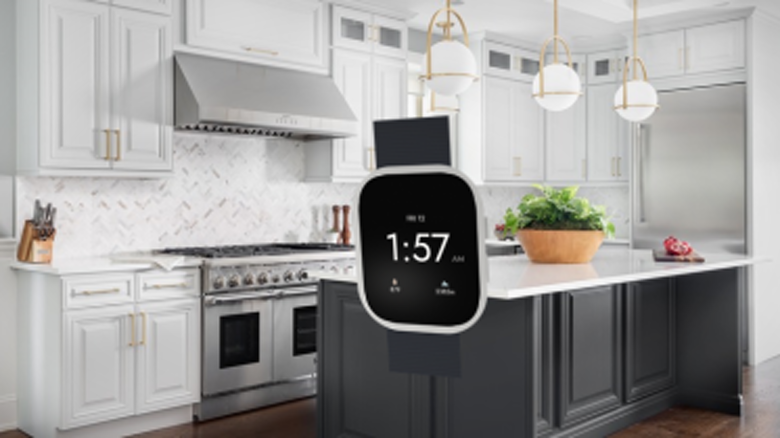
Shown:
1:57
